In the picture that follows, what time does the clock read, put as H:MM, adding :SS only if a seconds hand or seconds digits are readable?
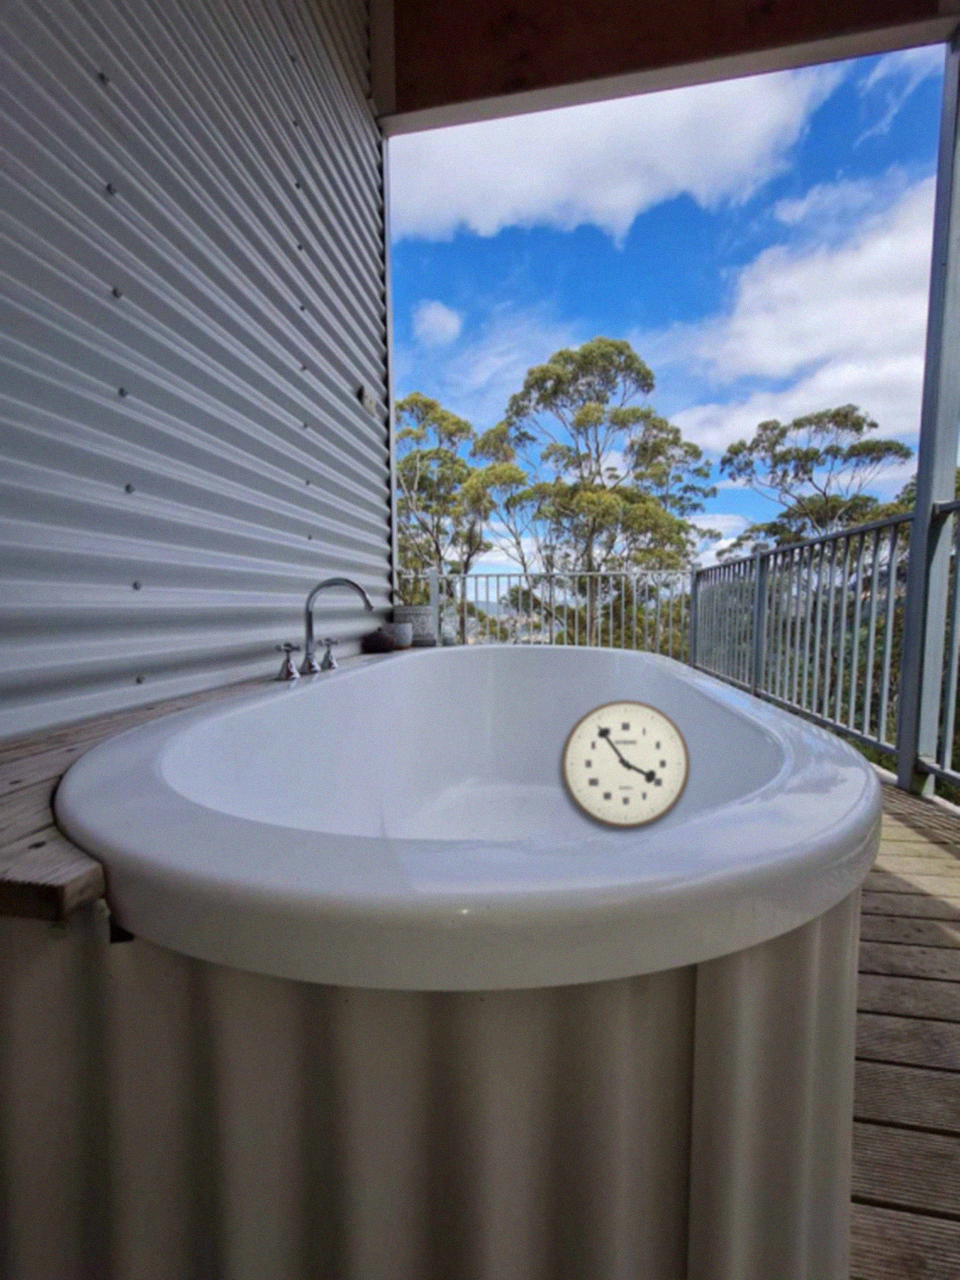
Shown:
3:54
